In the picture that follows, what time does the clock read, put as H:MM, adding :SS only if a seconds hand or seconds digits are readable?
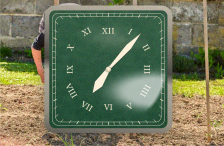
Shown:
7:07
